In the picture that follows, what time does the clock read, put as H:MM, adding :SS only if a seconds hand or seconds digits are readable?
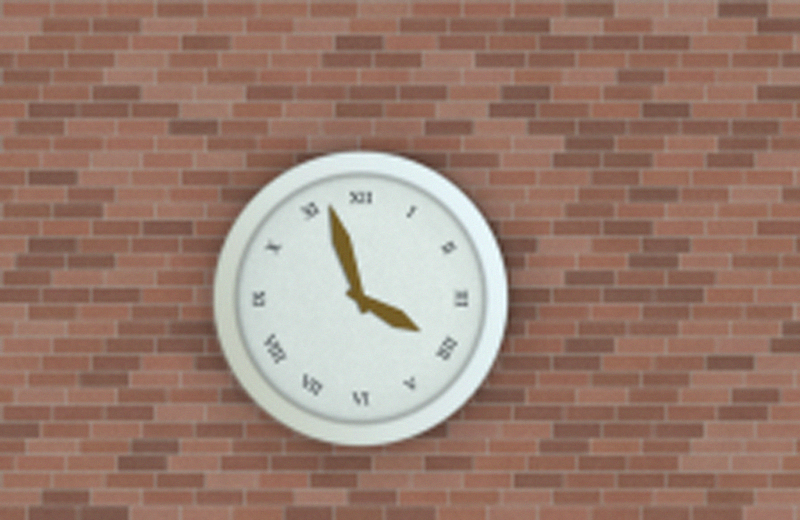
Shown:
3:57
